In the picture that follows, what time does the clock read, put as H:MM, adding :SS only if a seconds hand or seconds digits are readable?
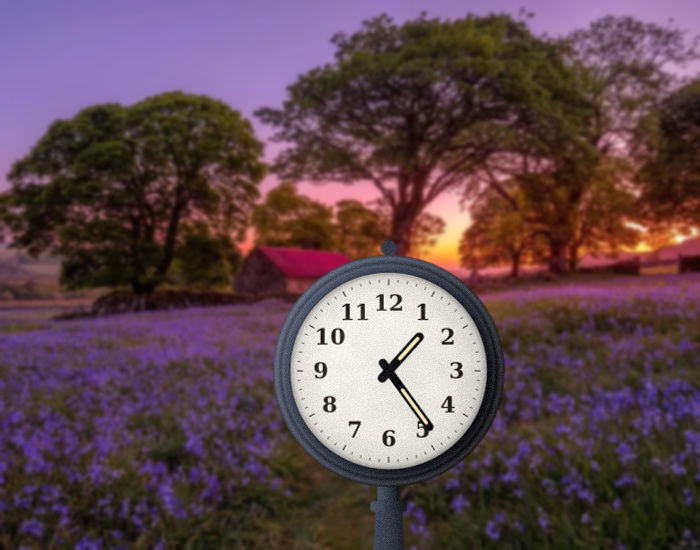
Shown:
1:24
